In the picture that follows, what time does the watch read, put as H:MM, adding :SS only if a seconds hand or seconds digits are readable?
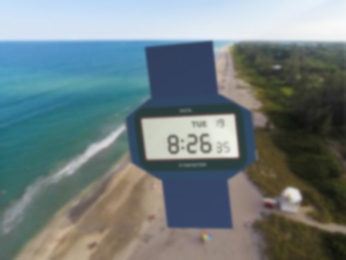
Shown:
8:26
